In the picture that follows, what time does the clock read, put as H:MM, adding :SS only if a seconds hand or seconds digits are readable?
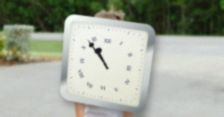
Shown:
10:53
